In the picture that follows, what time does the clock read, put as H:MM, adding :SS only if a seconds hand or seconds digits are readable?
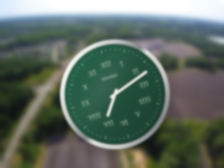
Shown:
7:12
